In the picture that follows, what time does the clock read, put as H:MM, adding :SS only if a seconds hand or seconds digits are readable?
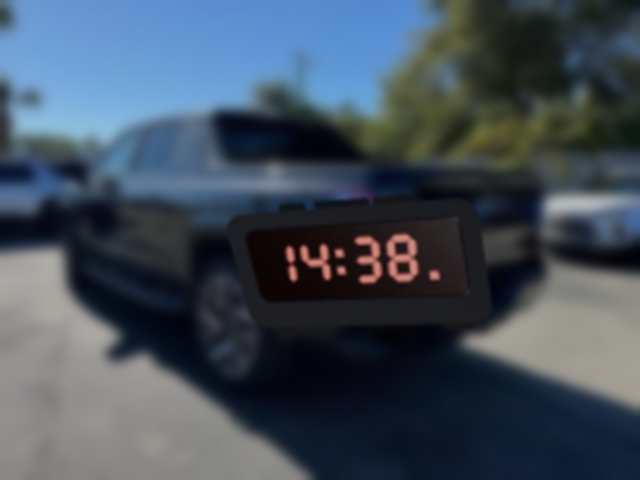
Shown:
14:38
